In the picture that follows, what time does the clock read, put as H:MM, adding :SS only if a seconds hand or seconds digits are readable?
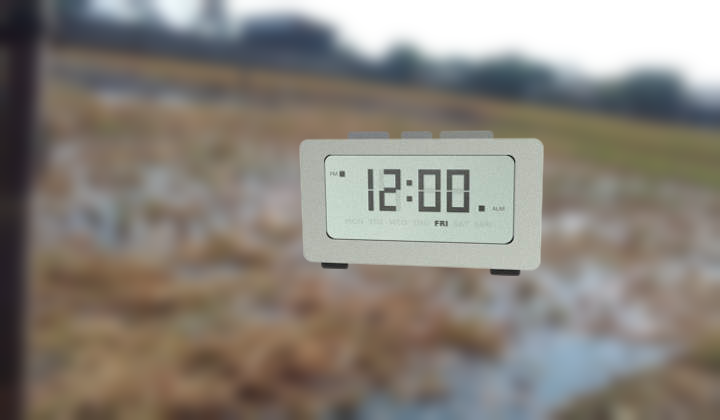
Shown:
12:00
